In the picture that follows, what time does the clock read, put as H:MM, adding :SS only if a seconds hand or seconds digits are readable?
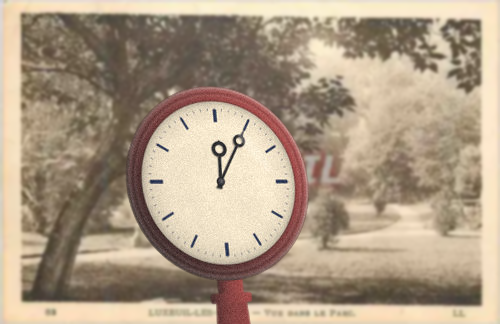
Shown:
12:05
